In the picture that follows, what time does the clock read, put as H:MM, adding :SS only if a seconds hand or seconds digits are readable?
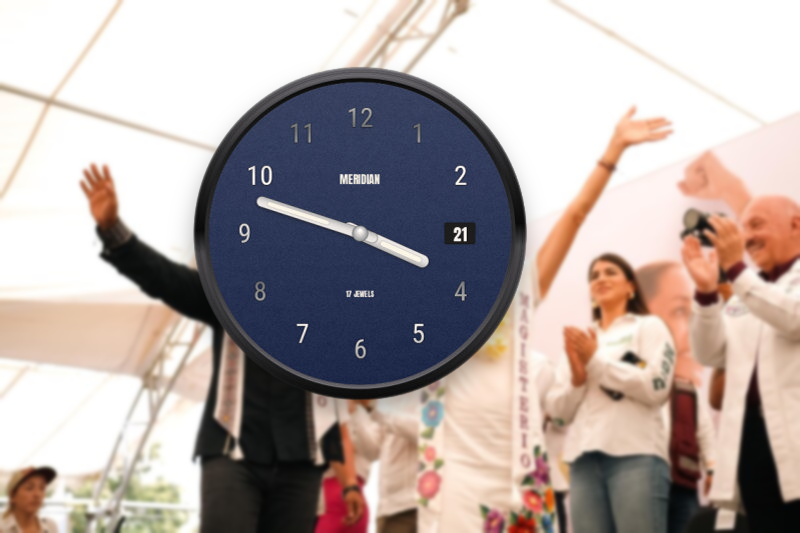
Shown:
3:48
